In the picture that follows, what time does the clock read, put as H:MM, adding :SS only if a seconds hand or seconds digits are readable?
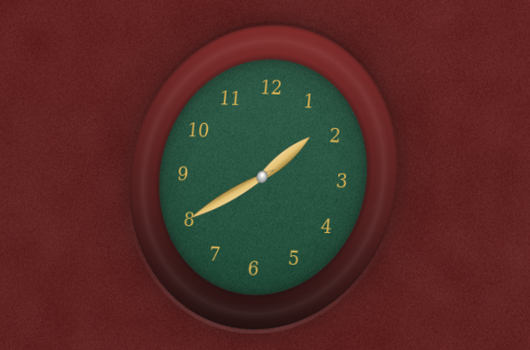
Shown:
1:40
